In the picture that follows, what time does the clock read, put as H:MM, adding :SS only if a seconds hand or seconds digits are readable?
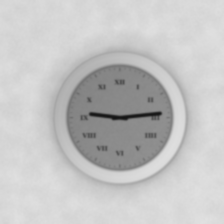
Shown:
9:14
